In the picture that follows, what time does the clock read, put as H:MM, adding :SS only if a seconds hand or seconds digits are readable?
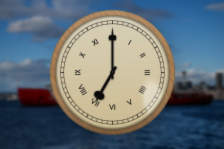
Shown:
7:00
